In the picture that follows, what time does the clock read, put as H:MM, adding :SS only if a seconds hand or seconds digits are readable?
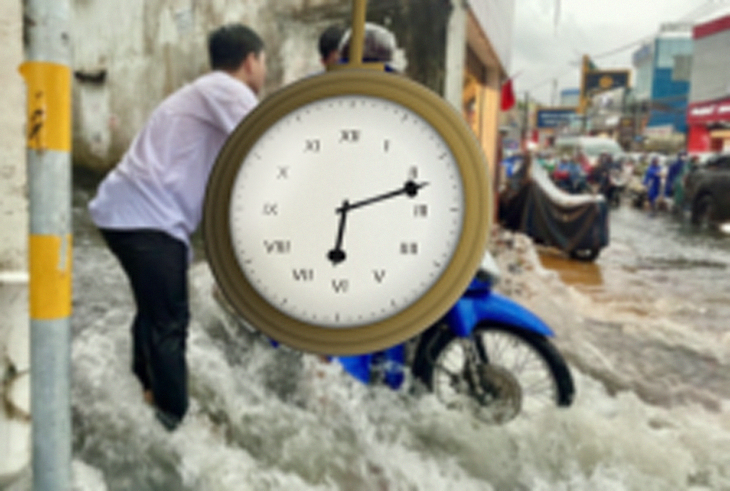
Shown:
6:12
